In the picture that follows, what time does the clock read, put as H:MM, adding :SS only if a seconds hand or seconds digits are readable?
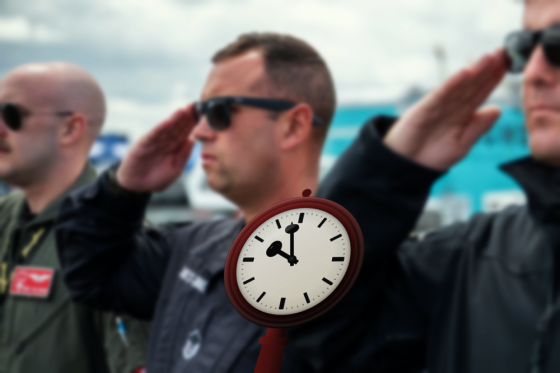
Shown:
9:58
